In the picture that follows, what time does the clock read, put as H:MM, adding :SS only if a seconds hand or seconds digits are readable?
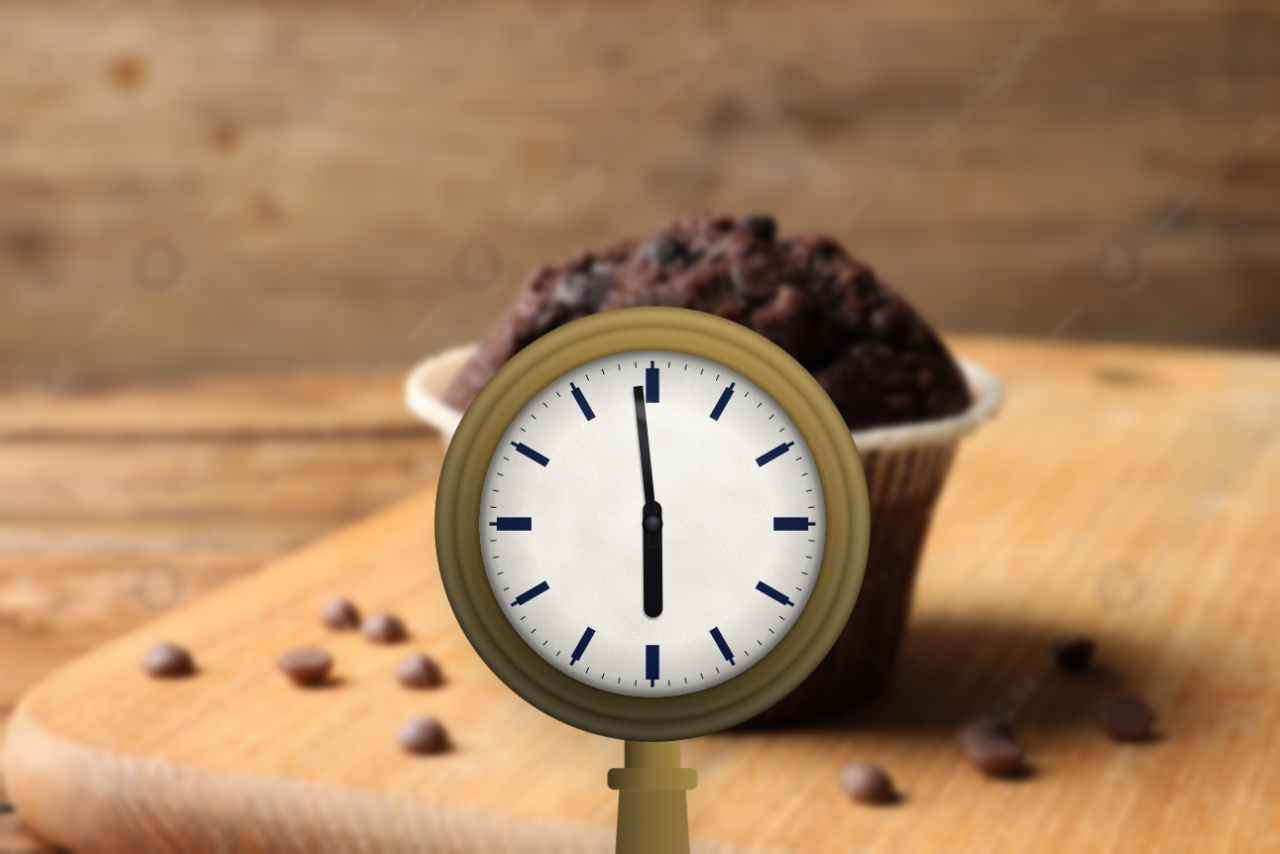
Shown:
5:59
